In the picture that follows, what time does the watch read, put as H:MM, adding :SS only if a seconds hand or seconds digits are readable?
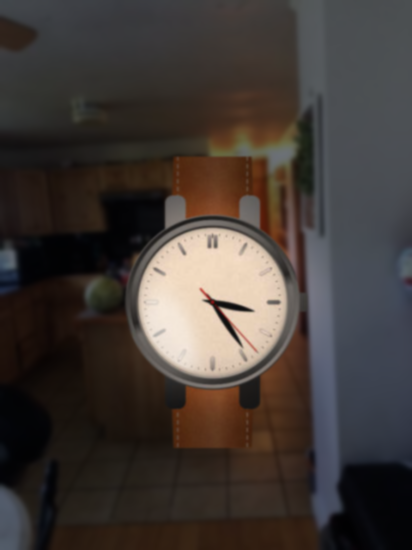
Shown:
3:24:23
